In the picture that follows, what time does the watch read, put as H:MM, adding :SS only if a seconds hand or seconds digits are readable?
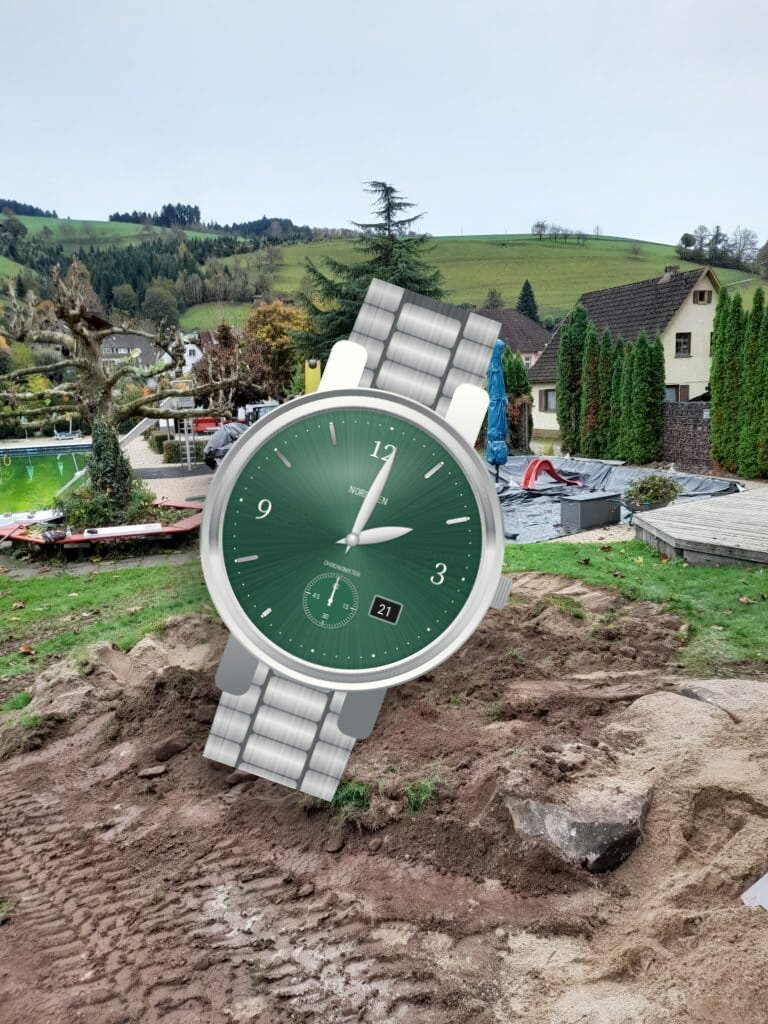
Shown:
2:01
